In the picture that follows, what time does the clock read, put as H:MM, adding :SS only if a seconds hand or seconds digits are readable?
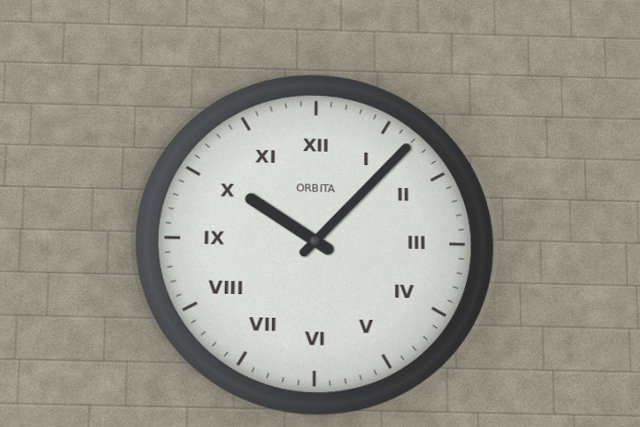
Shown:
10:07
